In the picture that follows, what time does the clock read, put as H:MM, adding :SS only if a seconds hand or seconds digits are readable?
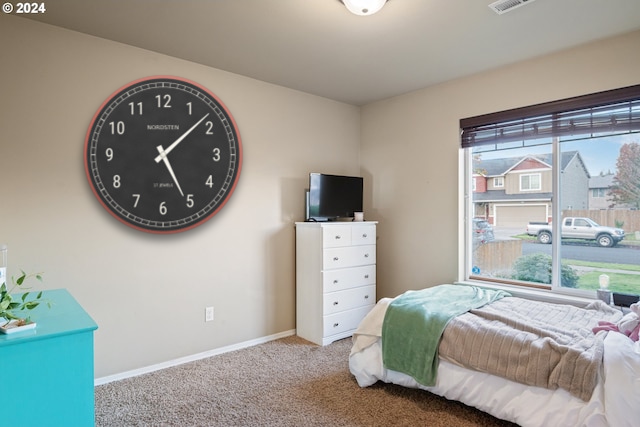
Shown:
5:08
